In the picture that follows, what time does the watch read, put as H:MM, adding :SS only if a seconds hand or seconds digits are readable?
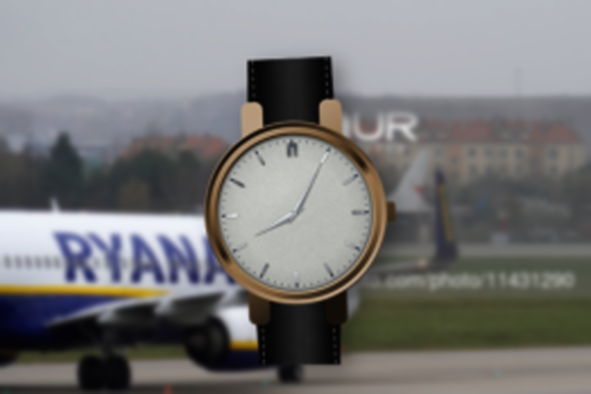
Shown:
8:05
